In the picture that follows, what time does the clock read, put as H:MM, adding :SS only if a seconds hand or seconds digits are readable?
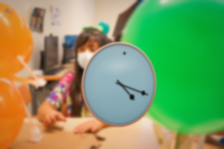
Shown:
4:17
